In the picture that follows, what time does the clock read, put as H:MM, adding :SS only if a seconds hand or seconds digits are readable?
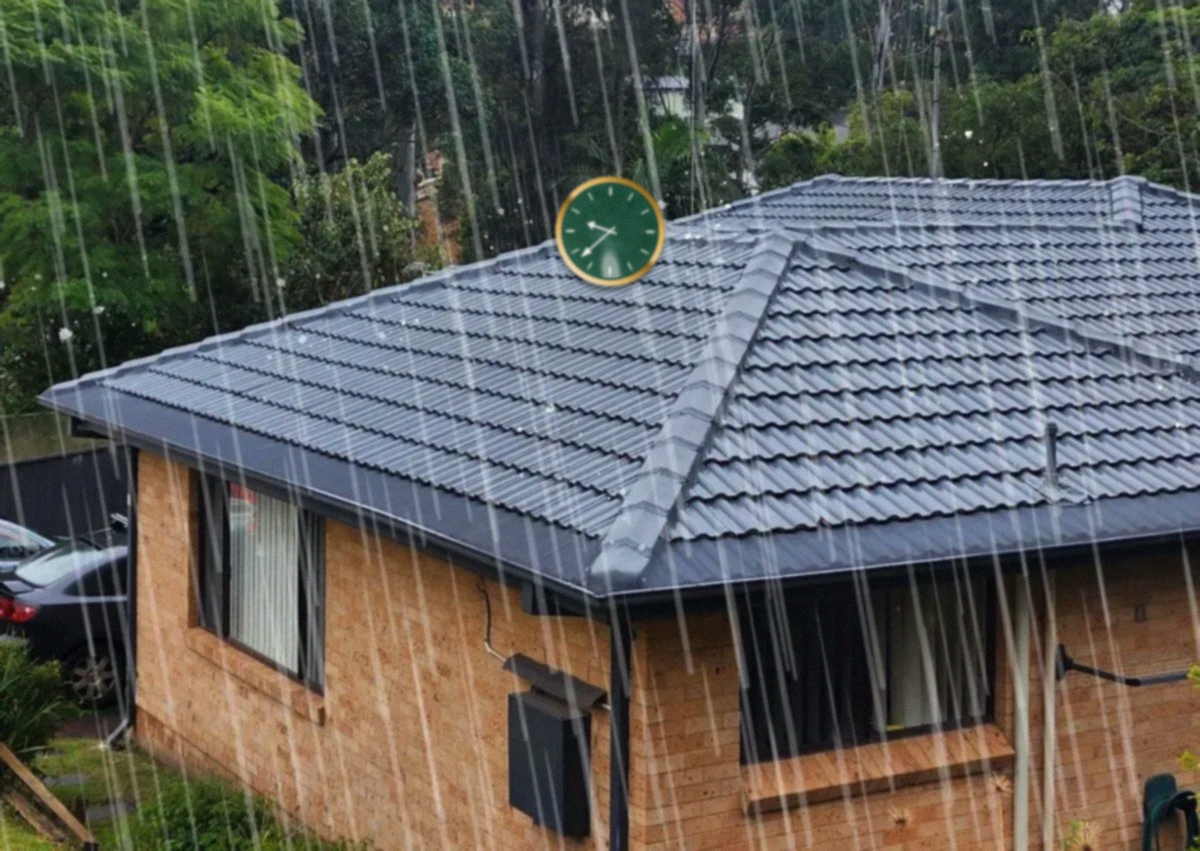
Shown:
9:38
